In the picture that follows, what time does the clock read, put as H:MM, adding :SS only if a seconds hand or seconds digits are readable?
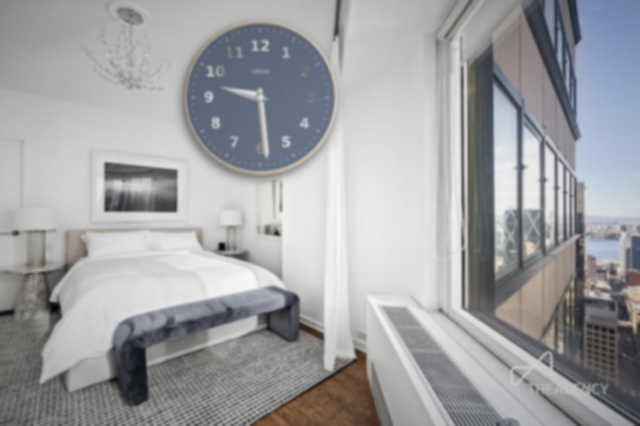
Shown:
9:29
